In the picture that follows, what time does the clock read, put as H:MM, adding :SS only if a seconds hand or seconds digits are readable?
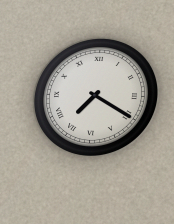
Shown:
7:20
